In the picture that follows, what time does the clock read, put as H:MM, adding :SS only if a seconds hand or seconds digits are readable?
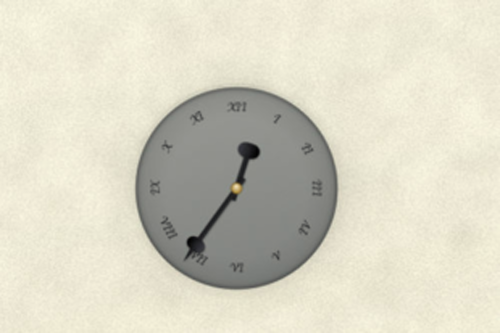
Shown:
12:36
